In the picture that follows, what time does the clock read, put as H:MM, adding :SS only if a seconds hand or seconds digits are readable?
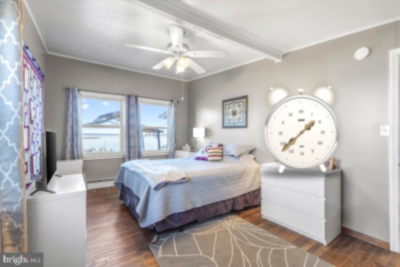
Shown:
1:38
